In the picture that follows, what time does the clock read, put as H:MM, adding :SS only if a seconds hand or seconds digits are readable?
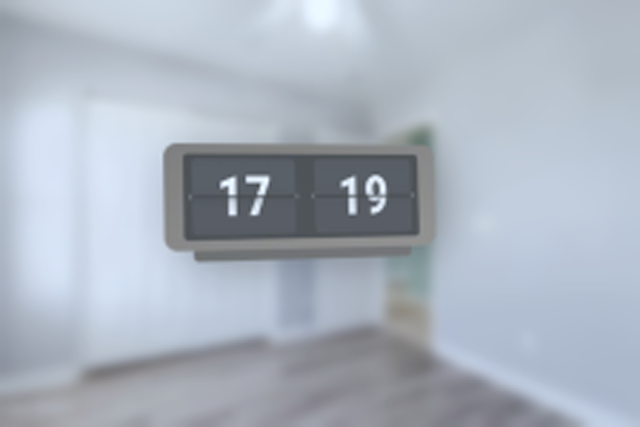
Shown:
17:19
